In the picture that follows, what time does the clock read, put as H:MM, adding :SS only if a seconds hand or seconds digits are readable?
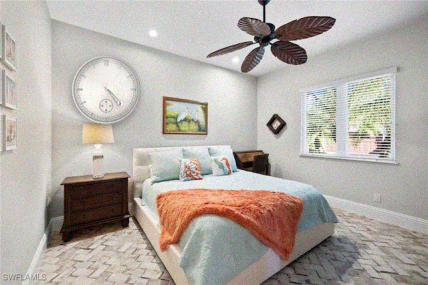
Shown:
4:24
